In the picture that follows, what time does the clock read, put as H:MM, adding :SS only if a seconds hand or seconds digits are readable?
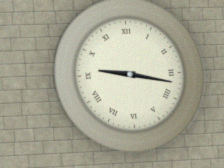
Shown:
9:17
